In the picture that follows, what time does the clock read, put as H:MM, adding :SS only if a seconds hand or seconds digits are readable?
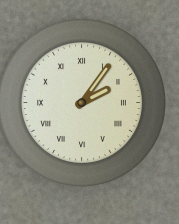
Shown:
2:06
